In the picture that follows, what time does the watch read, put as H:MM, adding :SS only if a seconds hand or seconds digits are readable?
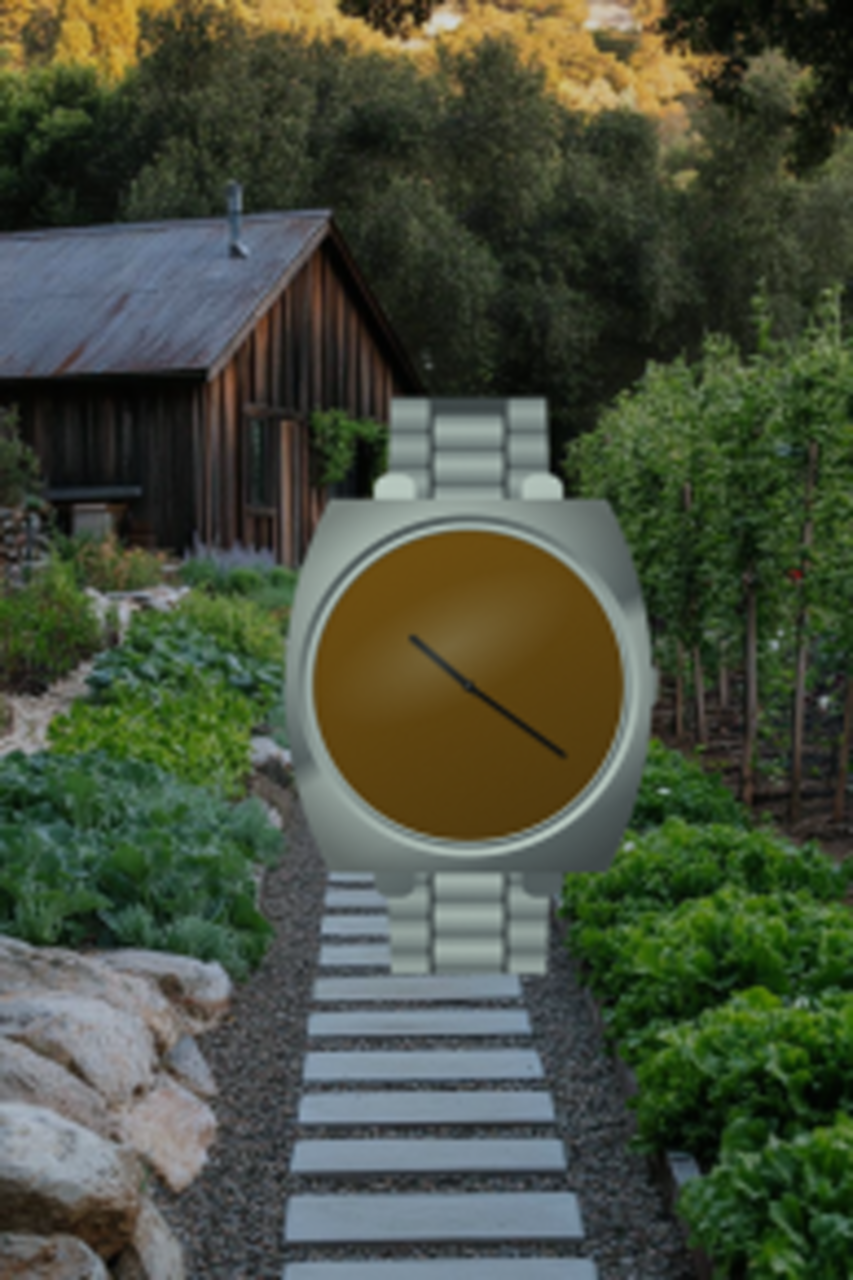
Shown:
10:21
